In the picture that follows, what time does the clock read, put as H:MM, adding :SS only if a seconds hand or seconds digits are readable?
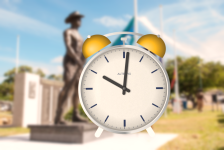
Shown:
10:01
